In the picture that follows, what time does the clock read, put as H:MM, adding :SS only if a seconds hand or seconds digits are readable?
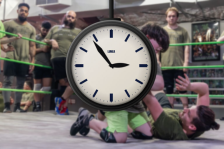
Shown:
2:54
